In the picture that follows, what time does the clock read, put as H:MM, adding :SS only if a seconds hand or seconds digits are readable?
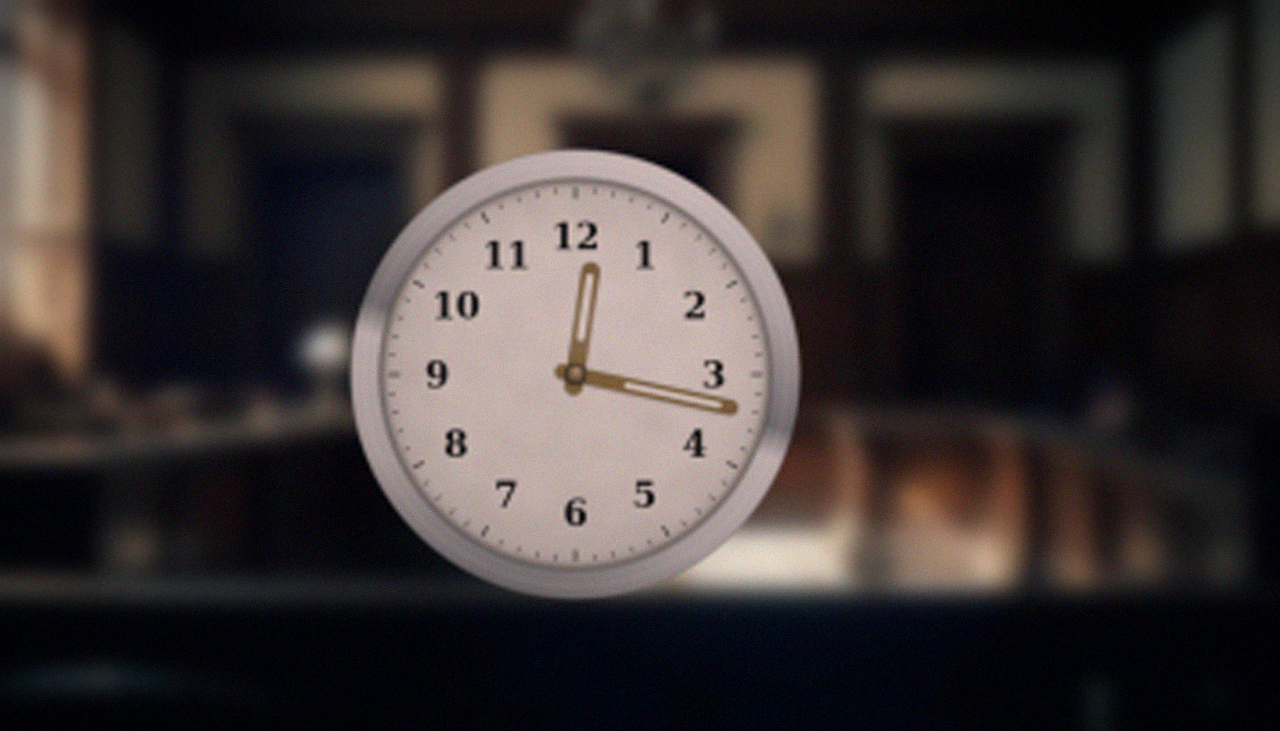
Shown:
12:17
